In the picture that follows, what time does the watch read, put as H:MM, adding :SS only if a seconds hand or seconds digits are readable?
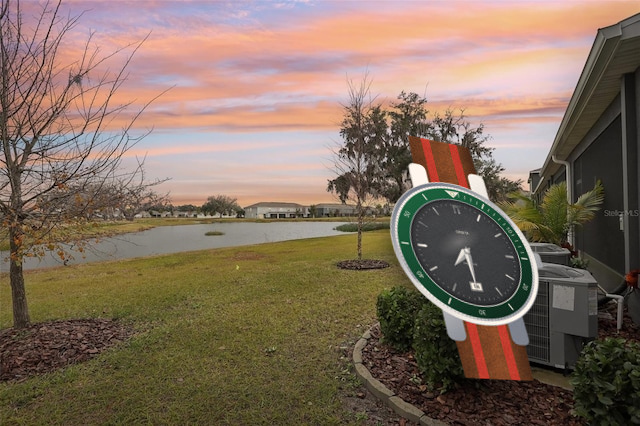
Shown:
7:30
